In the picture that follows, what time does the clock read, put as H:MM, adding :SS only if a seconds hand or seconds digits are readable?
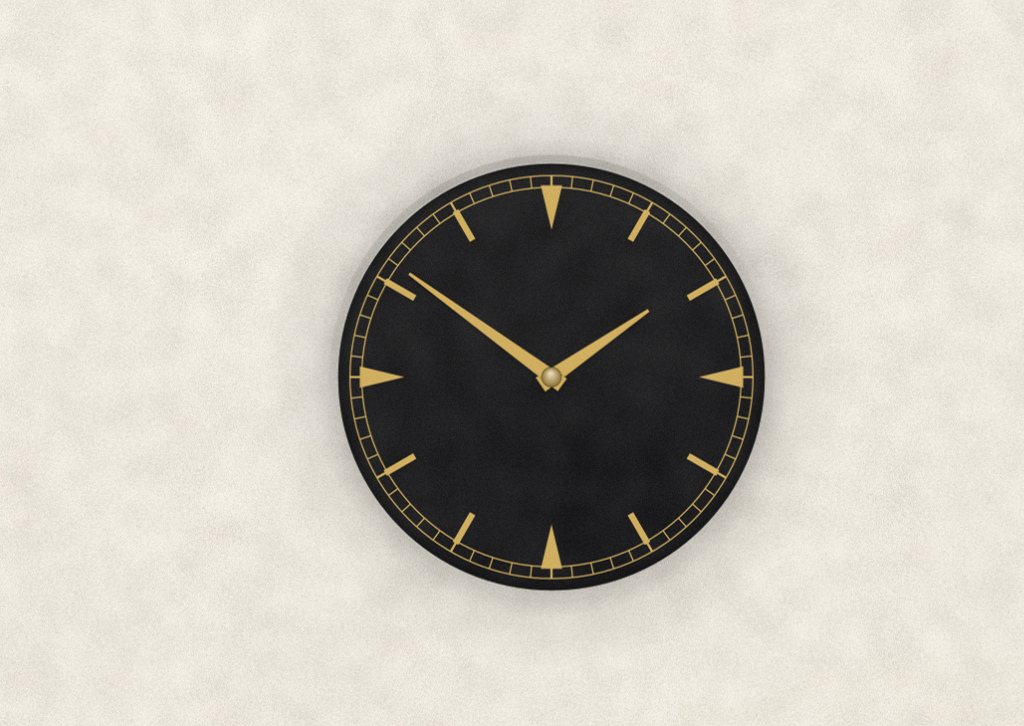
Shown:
1:51
